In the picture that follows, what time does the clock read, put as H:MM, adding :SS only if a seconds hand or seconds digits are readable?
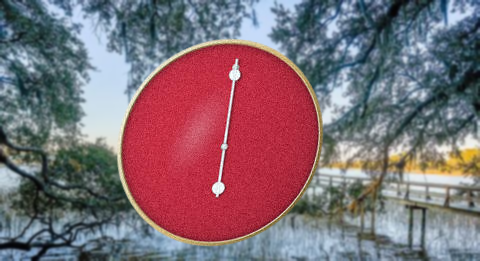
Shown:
6:00
